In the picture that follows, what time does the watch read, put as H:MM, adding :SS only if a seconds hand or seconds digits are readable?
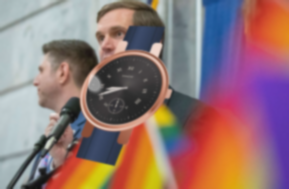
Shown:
8:41
